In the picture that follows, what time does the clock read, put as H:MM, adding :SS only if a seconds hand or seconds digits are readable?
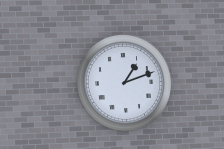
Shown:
1:12
